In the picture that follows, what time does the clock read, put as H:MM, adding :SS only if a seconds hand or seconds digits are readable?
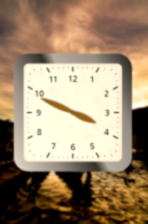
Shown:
3:49
